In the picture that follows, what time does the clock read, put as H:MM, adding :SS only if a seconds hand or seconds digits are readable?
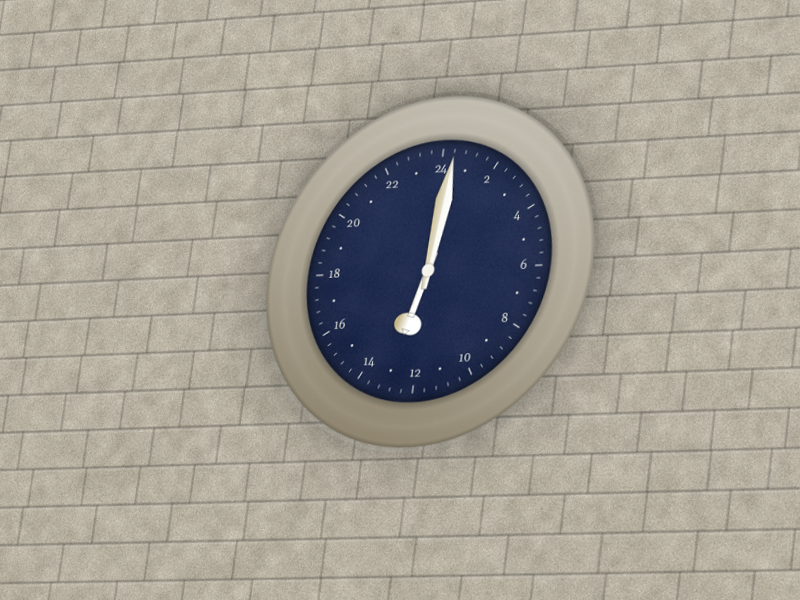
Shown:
13:01
